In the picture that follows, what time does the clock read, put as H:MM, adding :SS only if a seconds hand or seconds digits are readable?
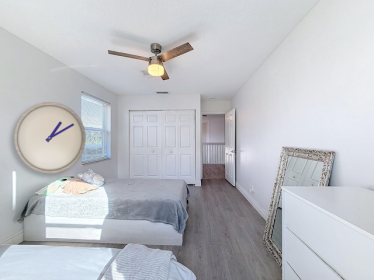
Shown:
1:10
